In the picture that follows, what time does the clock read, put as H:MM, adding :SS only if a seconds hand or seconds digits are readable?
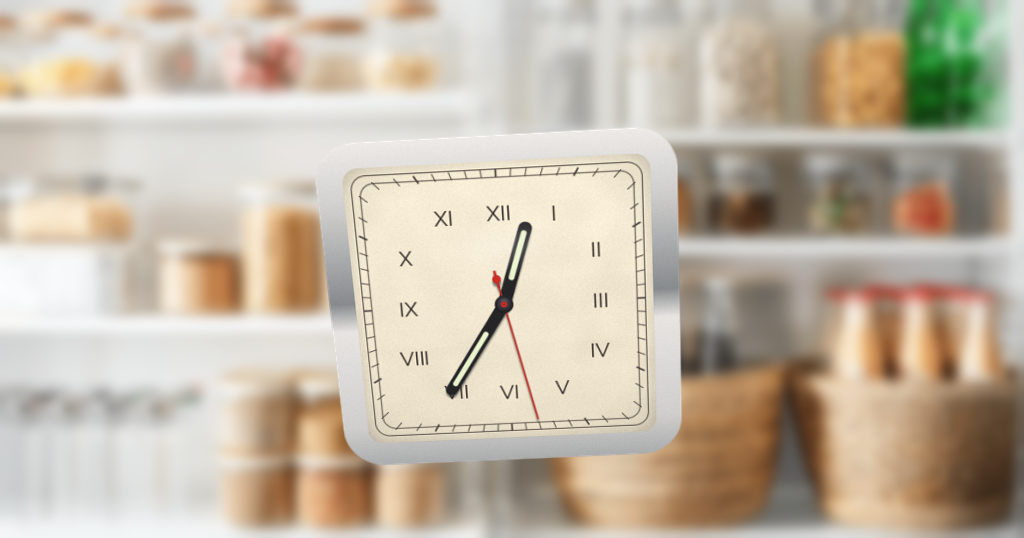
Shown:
12:35:28
